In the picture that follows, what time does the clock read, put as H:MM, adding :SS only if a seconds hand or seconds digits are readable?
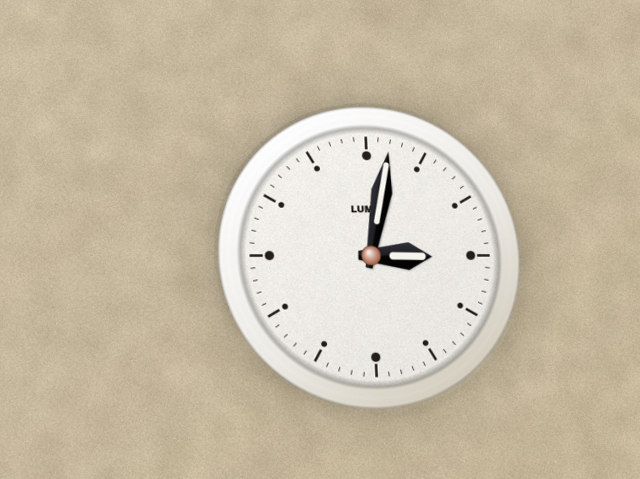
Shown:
3:02
